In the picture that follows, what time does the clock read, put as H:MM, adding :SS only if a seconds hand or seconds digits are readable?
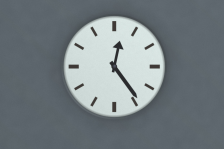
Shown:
12:24
